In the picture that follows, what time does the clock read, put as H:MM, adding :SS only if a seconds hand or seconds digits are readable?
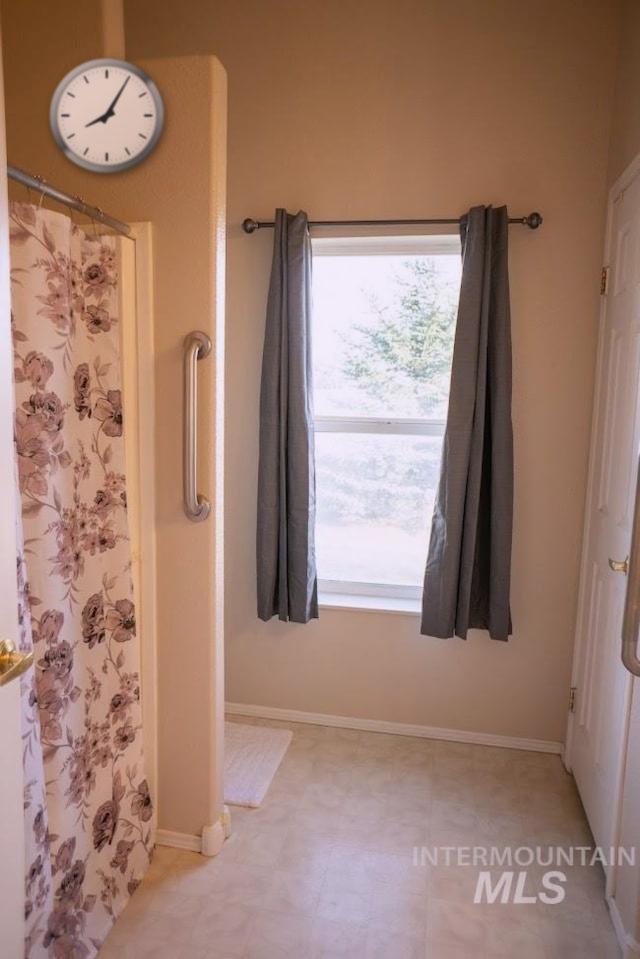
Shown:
8:05
